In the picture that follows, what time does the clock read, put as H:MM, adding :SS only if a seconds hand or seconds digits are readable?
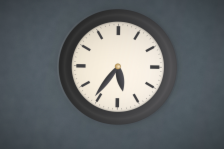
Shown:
5:36
